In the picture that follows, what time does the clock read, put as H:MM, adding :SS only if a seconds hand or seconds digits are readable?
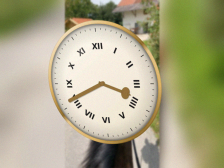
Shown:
3:41
